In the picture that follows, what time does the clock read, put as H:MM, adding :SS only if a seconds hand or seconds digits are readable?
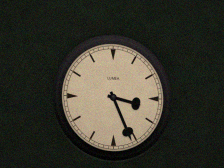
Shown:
3:26
